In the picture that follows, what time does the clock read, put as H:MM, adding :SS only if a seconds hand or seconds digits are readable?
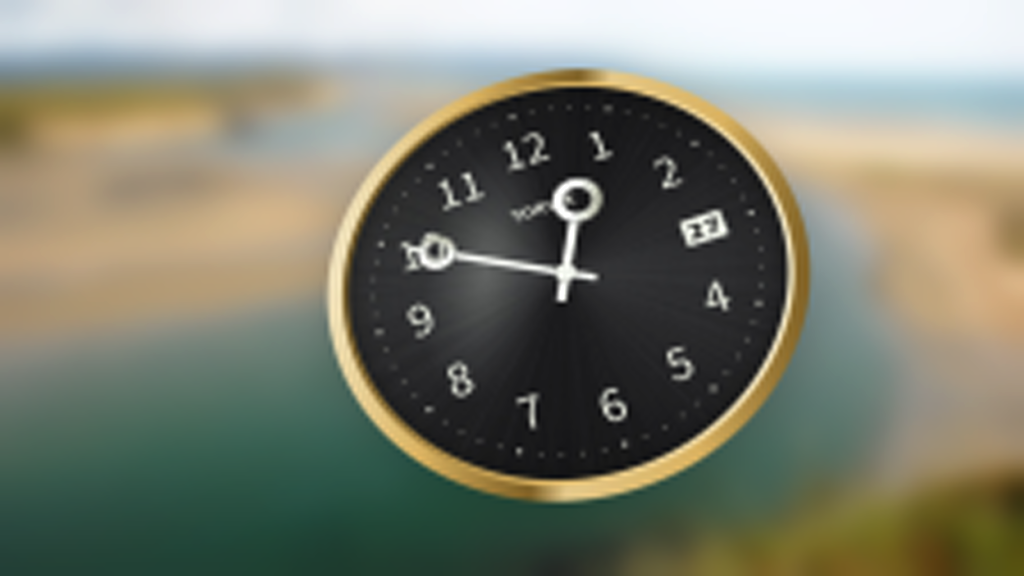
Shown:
12:50
